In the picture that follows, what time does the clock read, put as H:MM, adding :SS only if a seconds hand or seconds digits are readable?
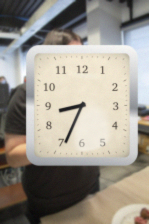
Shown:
8:34
